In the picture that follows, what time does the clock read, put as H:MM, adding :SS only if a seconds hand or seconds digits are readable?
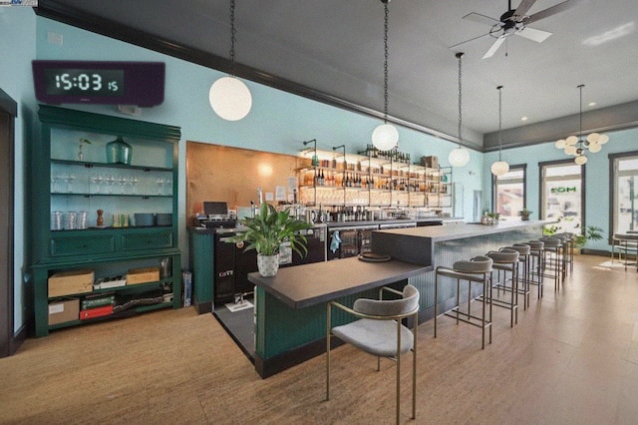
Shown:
15:03:15
